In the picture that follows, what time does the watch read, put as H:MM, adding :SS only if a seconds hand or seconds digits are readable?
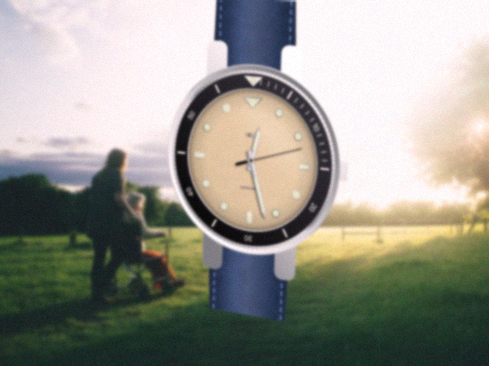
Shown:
12:27:12
